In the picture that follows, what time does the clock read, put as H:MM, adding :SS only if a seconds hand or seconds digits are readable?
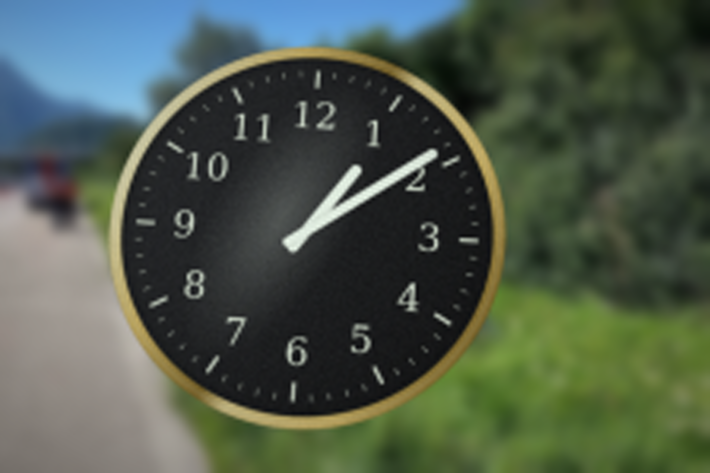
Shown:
1:09
